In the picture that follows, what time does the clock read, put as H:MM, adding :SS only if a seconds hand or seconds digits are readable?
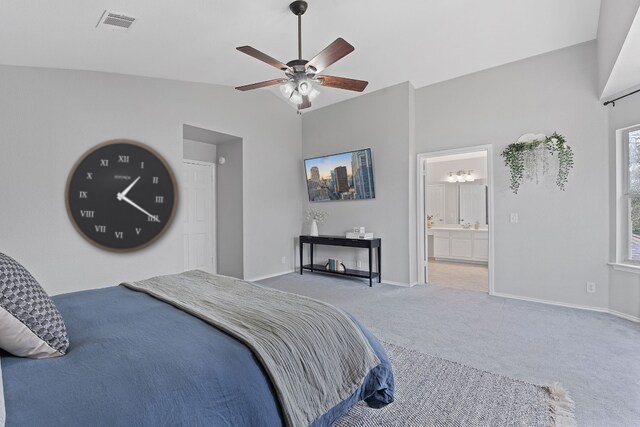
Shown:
1:20
